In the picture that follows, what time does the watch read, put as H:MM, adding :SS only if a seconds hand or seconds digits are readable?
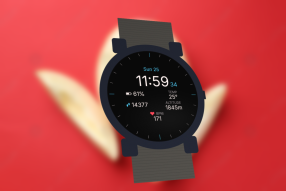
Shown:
11:59
